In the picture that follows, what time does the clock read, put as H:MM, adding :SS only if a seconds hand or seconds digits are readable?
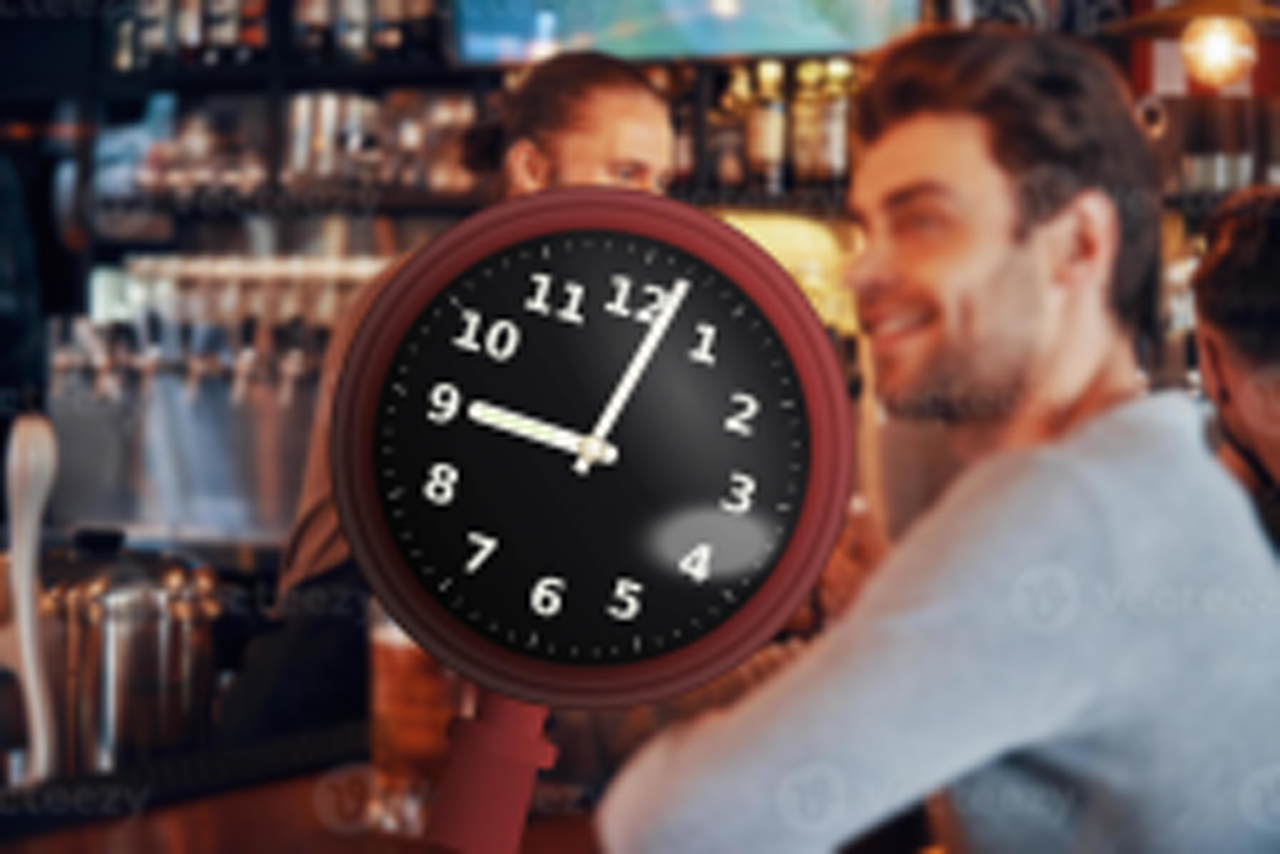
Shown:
9:02
